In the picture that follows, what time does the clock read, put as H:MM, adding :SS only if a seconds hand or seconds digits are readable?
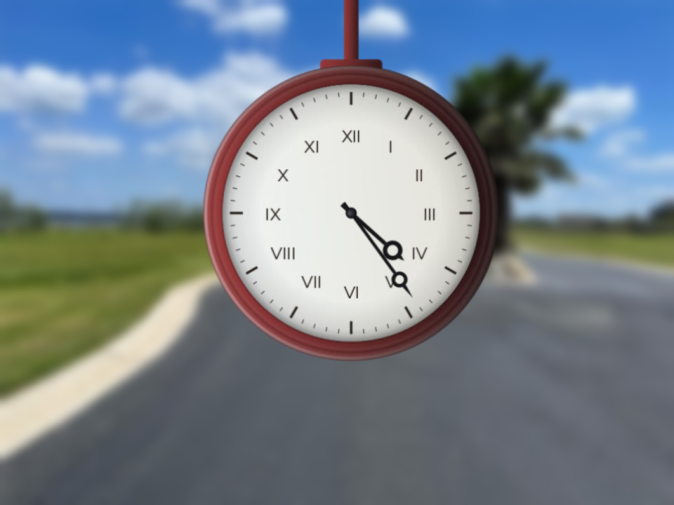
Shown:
4:24
